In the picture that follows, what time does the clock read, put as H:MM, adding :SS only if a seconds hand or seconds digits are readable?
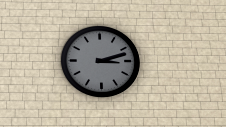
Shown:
3:12
